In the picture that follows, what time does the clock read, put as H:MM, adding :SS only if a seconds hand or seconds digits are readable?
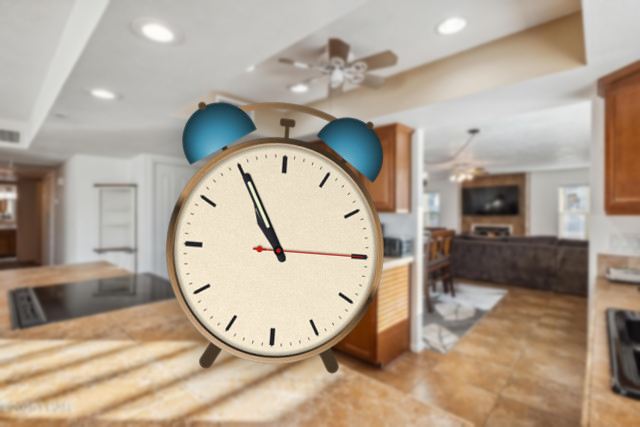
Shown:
10:55:15
